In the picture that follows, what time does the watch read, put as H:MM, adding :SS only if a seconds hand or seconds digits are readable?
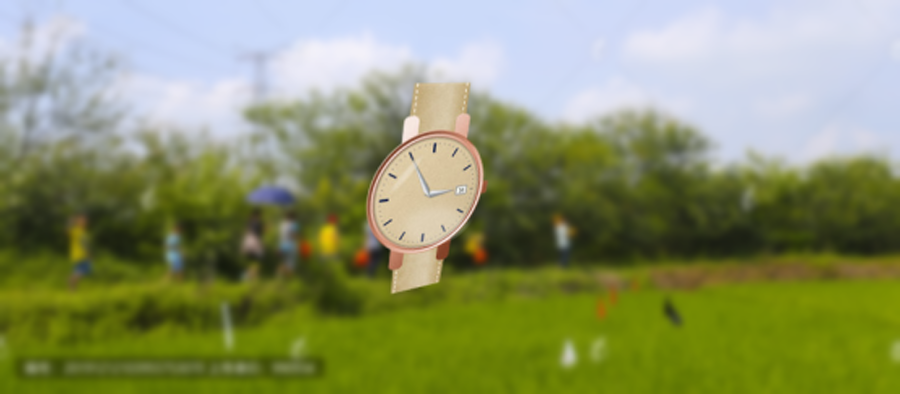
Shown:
2:55
